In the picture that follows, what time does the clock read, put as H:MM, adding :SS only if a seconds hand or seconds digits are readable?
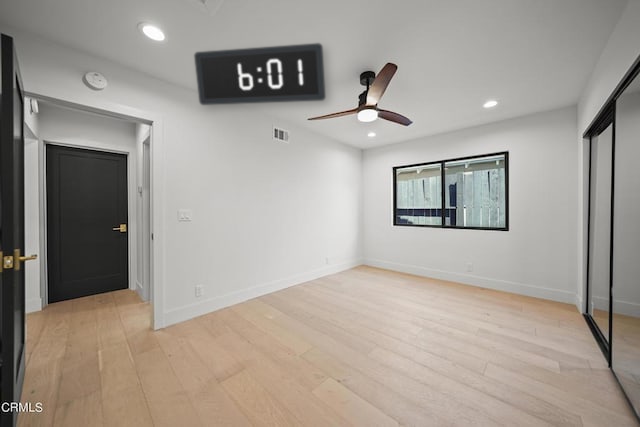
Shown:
6:01
